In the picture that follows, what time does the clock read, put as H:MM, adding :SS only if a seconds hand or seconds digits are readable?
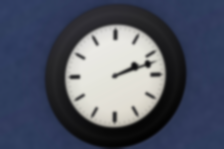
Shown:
2:12
